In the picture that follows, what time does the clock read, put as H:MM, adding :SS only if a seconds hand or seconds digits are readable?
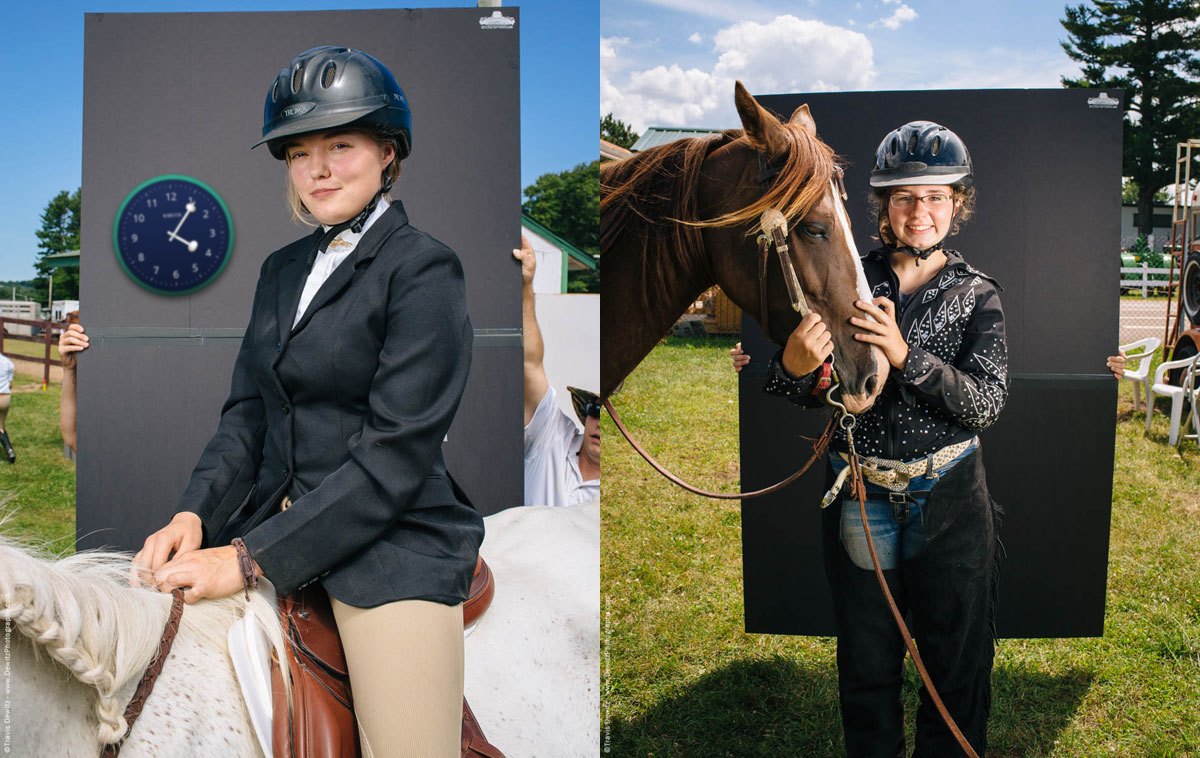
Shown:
4:06
